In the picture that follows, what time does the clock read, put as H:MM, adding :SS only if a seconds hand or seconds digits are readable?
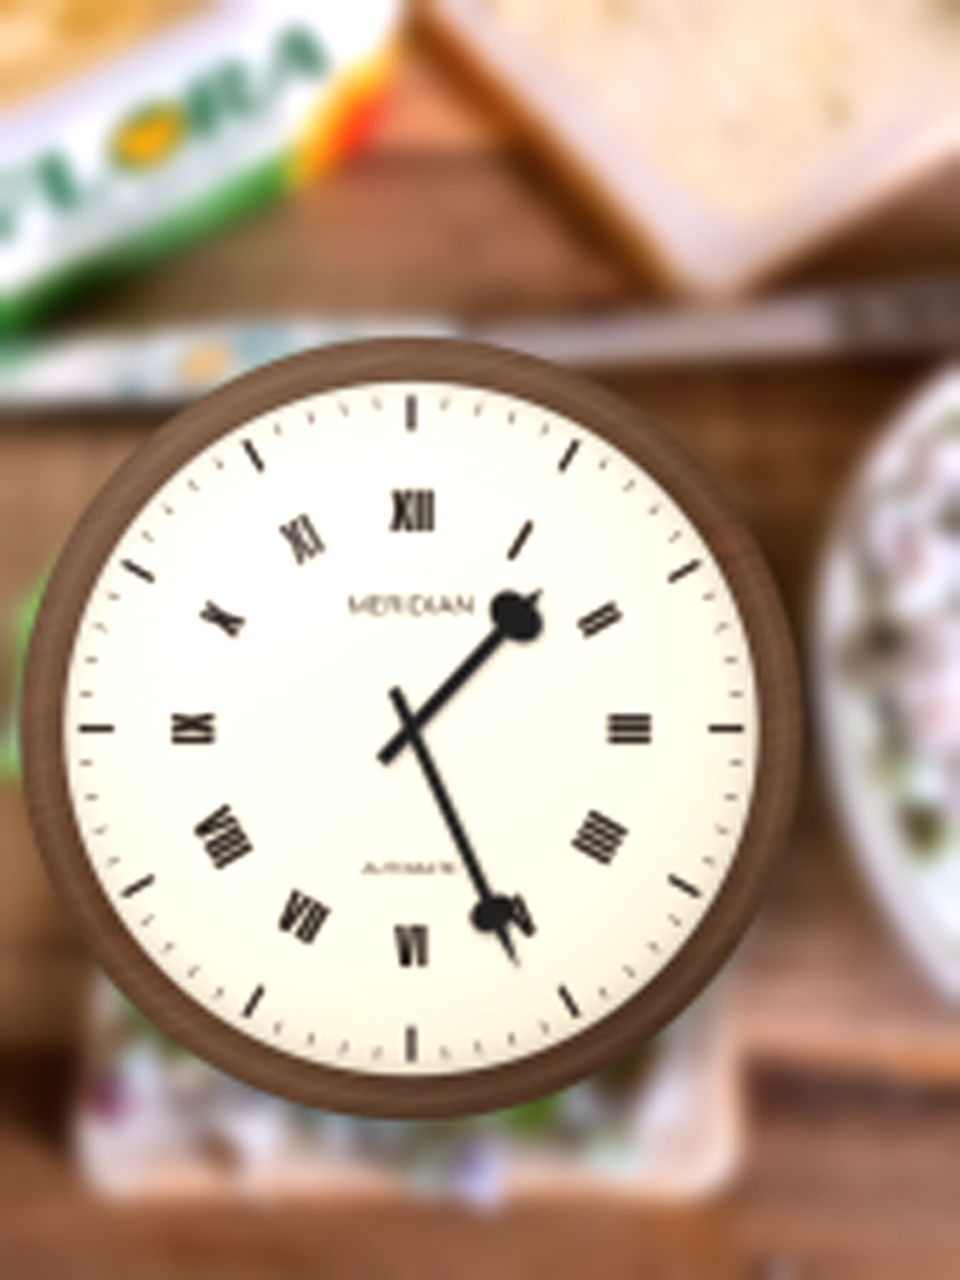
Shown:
1:26
